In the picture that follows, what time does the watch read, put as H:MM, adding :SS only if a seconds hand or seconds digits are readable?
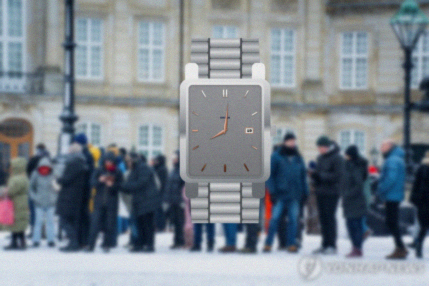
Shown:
8:01
